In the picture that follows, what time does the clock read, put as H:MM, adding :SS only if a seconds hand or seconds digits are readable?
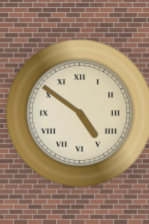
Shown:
4:51
